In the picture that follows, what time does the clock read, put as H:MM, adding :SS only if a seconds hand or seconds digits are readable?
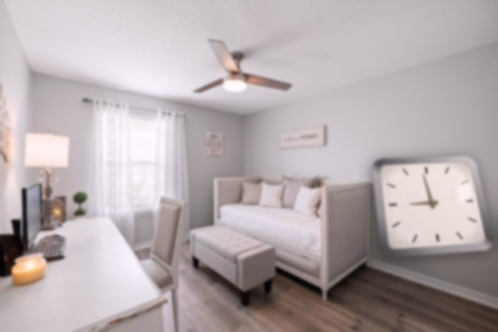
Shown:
8:59
